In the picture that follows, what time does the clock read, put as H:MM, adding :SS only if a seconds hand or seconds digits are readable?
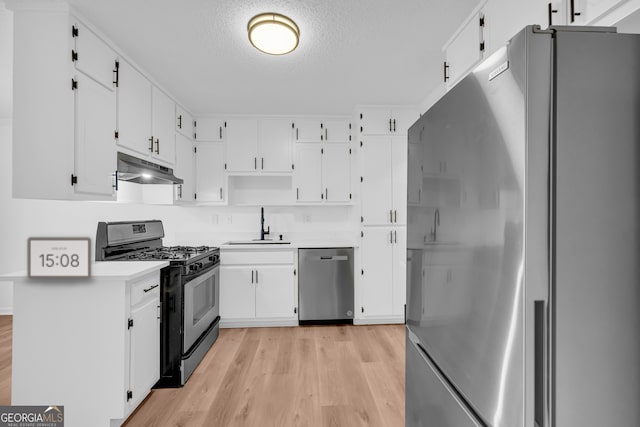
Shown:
15:08
